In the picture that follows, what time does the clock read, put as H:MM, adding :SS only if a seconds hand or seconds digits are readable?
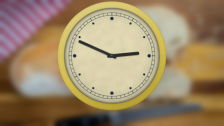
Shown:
2:49
